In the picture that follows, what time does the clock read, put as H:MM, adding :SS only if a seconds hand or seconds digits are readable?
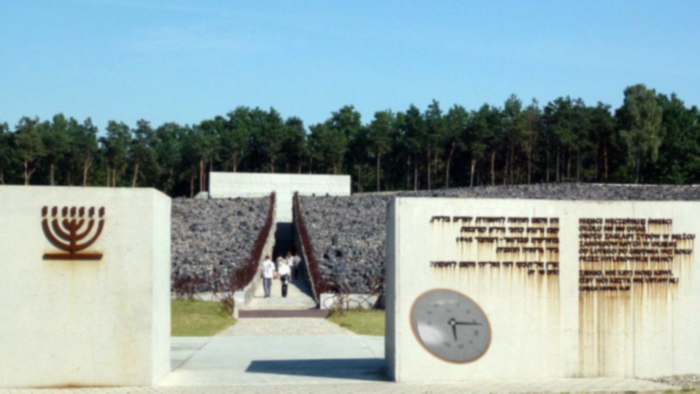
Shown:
6:16
